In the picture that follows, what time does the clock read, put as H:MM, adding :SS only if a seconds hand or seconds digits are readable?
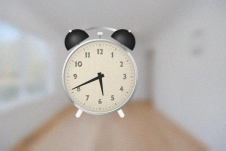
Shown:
5:41
